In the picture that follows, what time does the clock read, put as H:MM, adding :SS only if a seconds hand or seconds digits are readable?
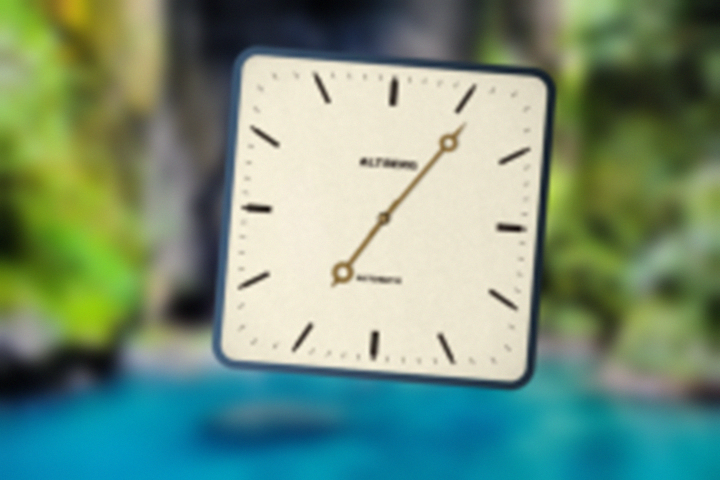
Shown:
7:06
